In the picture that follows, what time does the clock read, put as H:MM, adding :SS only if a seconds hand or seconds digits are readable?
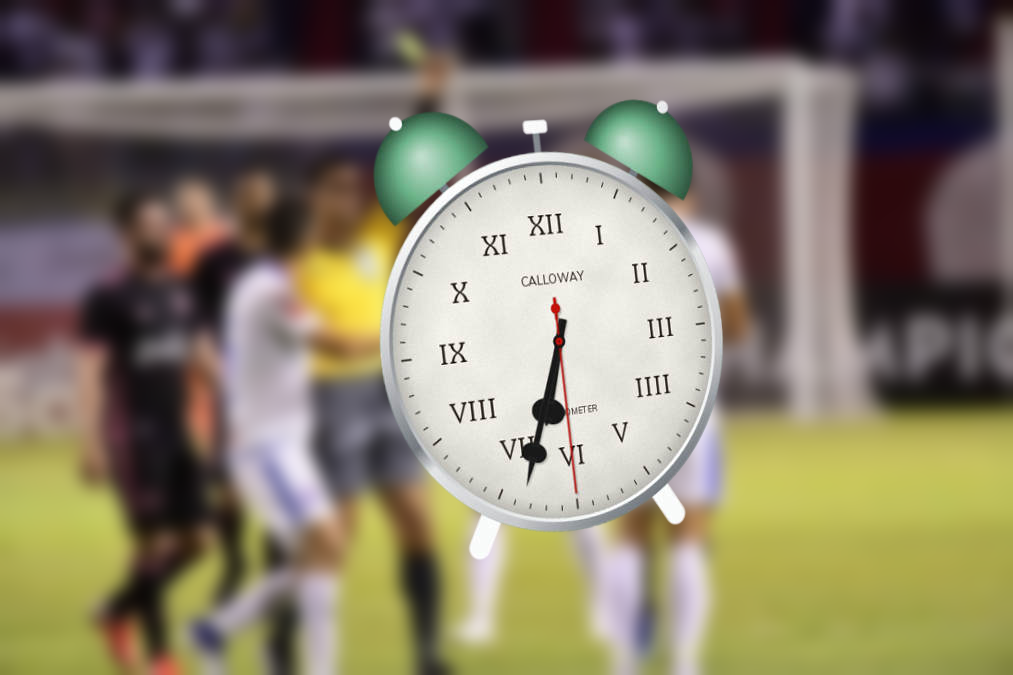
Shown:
6:33:30
